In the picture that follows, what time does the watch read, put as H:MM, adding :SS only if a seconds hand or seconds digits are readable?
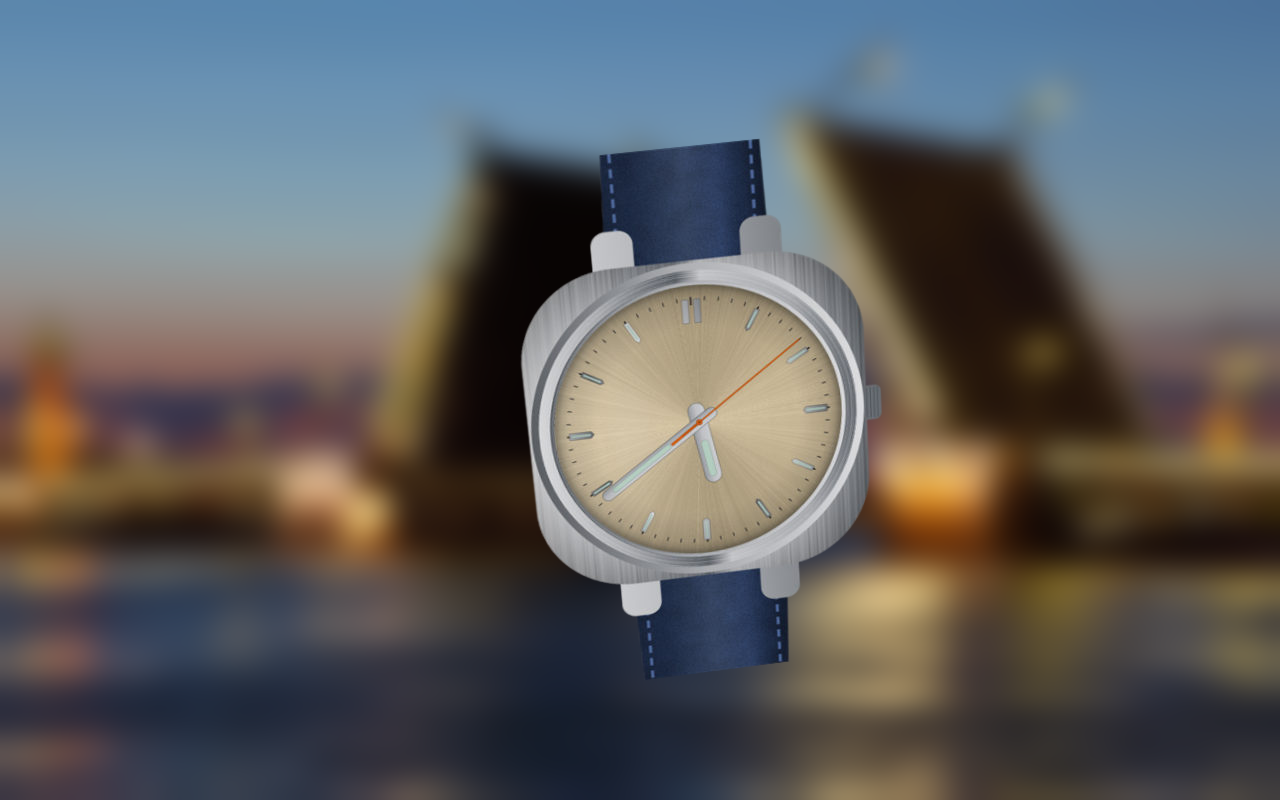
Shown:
5:39:09
